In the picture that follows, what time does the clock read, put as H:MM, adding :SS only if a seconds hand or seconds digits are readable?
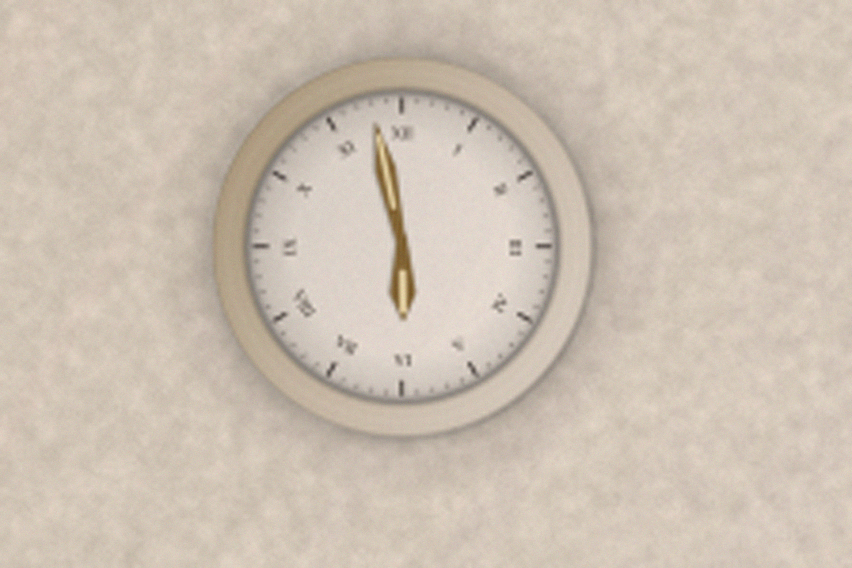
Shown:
5:58
